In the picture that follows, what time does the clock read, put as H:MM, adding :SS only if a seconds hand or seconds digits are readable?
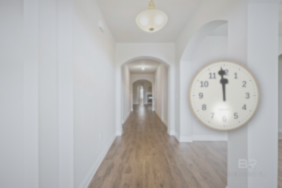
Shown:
11:59
